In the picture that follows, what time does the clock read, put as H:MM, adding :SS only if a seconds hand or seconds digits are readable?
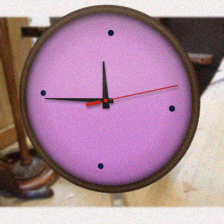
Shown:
11:44:12
